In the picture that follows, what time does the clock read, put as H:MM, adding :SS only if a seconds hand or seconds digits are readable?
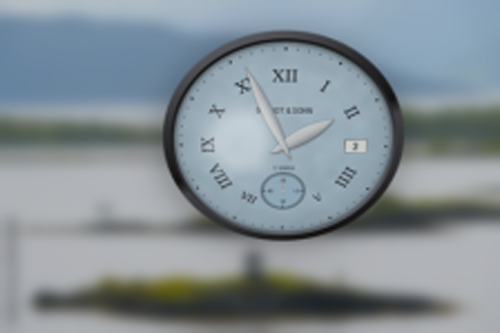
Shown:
1:56
